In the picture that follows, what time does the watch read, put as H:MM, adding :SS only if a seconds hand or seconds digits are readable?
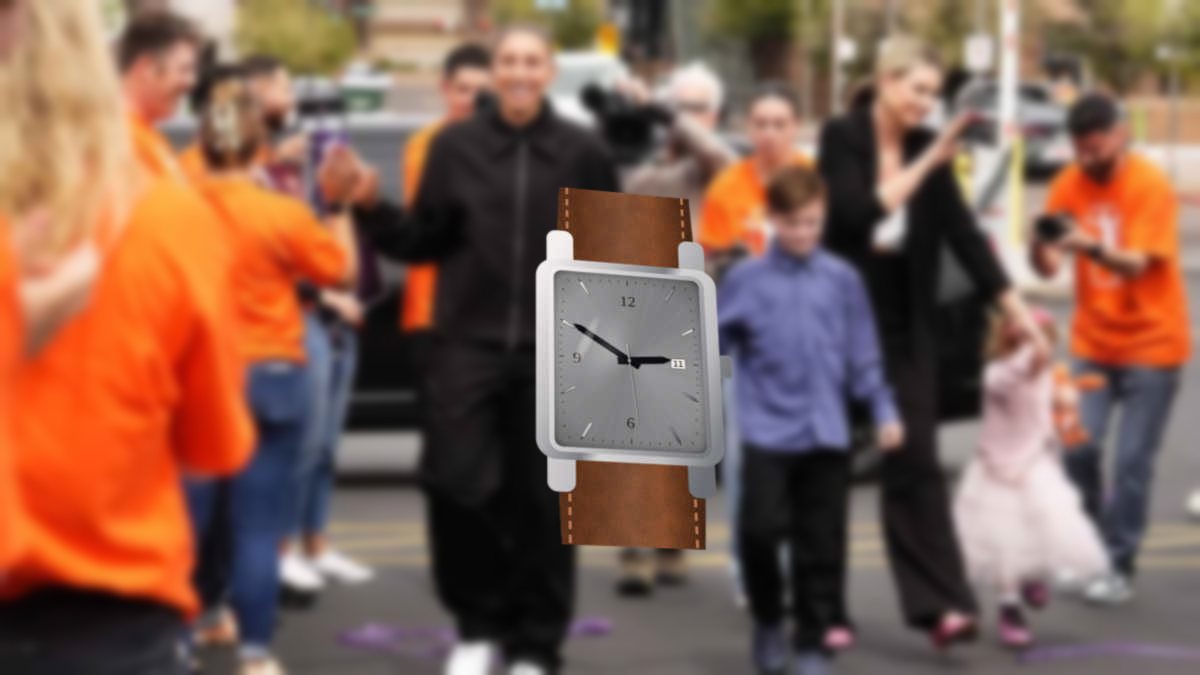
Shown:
2:50:29
